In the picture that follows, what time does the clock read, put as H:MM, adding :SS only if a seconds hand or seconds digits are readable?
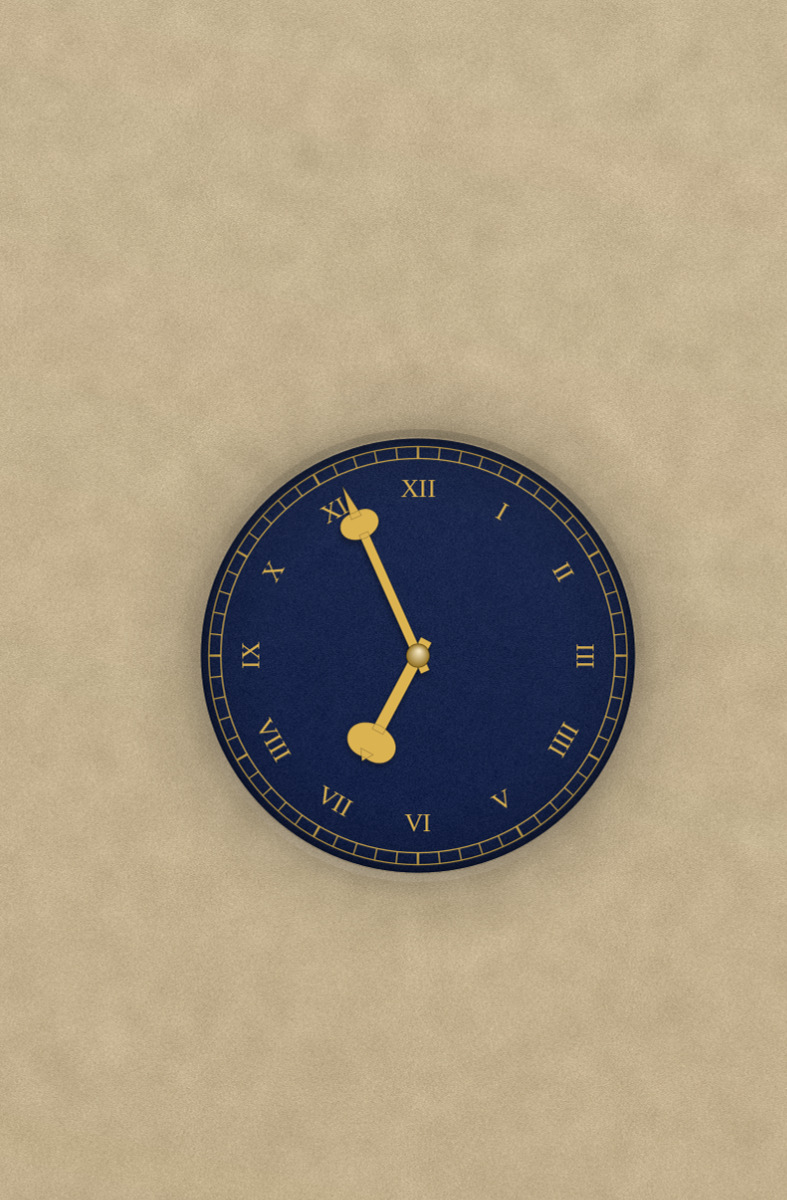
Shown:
6:56
